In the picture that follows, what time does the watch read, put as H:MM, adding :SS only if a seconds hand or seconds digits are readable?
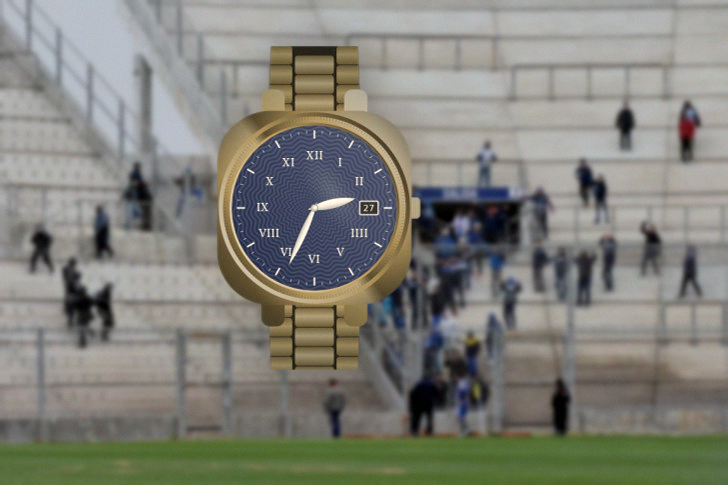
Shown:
2:34
